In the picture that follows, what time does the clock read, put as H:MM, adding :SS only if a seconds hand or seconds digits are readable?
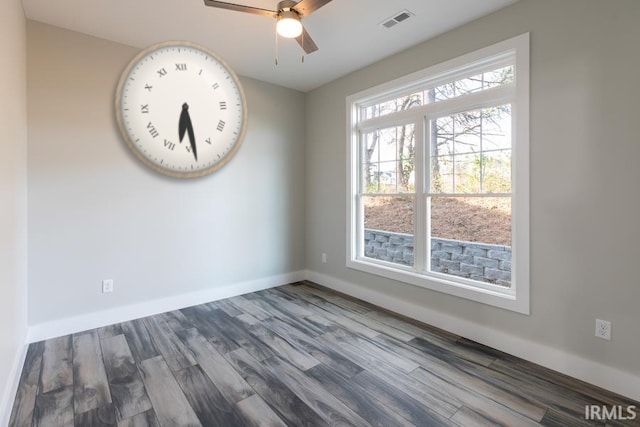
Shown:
6:29
